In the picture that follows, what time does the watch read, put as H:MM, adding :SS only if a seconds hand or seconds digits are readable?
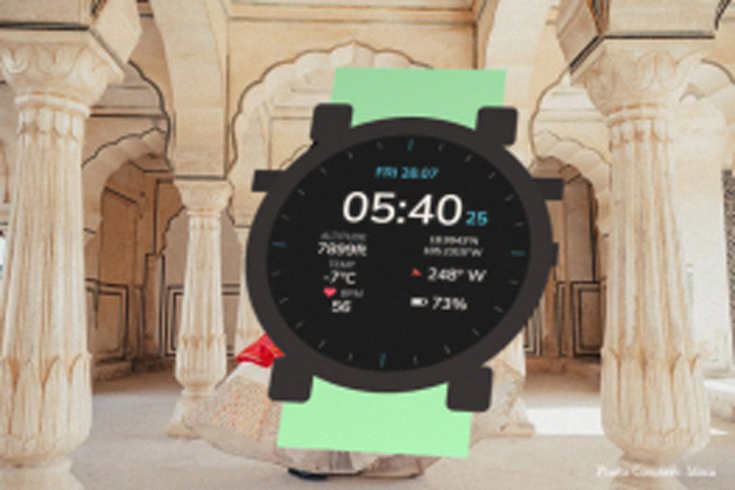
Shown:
5:40
